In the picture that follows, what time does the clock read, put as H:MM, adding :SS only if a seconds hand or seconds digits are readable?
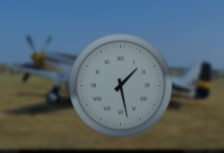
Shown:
1:28
